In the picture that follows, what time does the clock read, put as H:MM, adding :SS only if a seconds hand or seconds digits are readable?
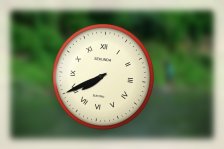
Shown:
7:40
